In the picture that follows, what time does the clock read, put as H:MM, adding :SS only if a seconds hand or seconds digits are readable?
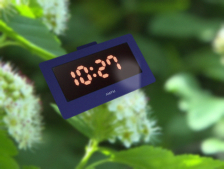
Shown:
10:27
